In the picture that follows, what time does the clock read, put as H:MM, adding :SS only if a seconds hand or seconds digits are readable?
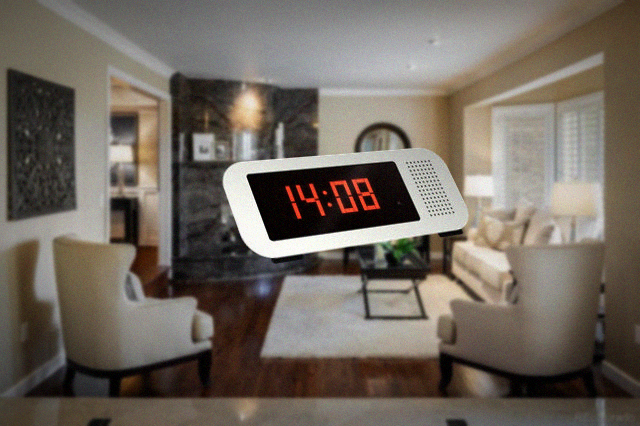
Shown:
14:08
